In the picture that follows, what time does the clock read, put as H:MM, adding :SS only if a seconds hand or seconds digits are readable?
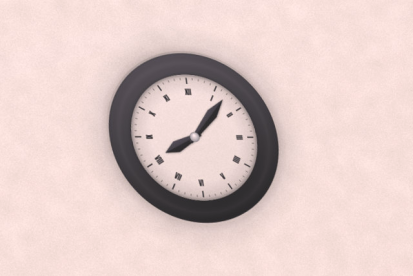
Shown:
8:07
